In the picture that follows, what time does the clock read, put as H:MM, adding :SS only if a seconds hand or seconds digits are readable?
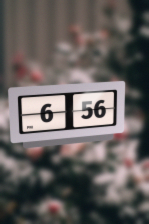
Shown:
6:56
